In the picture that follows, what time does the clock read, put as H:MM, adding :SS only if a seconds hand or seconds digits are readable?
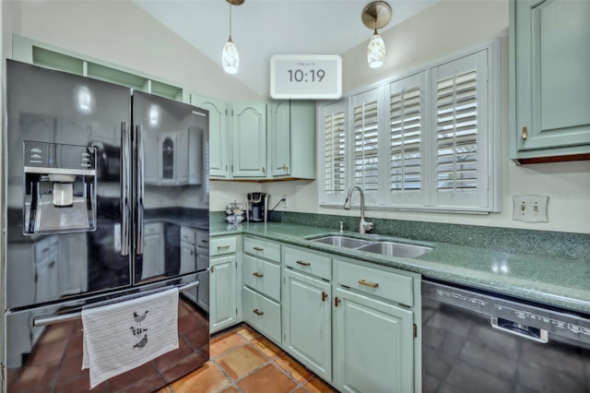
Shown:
10:19
